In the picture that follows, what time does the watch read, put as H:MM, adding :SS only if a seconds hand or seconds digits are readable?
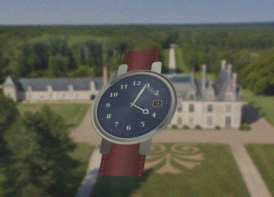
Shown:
4:04
